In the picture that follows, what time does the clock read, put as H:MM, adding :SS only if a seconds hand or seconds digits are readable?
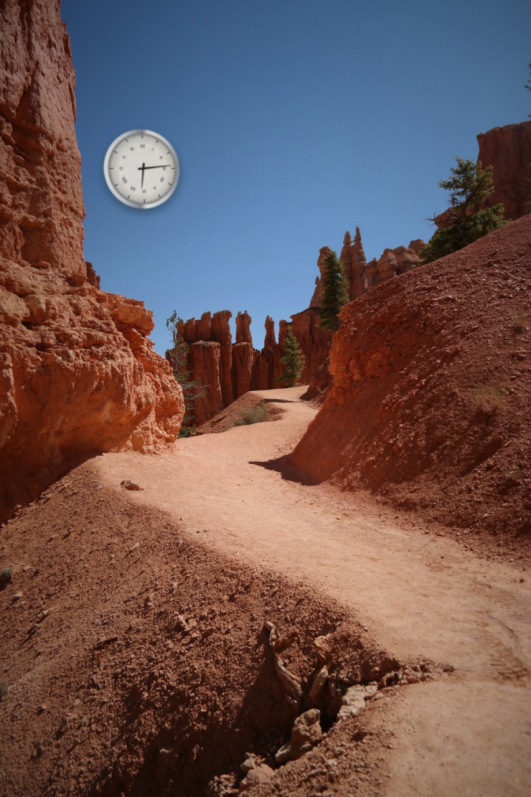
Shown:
6:14
